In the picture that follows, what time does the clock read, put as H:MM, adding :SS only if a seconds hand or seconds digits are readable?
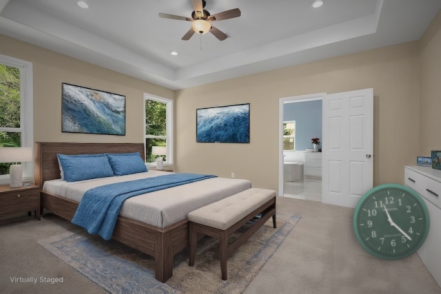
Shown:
11:23
